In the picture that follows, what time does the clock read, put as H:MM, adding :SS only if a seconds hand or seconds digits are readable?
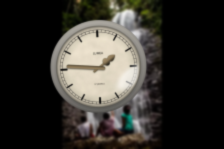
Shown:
1:46
